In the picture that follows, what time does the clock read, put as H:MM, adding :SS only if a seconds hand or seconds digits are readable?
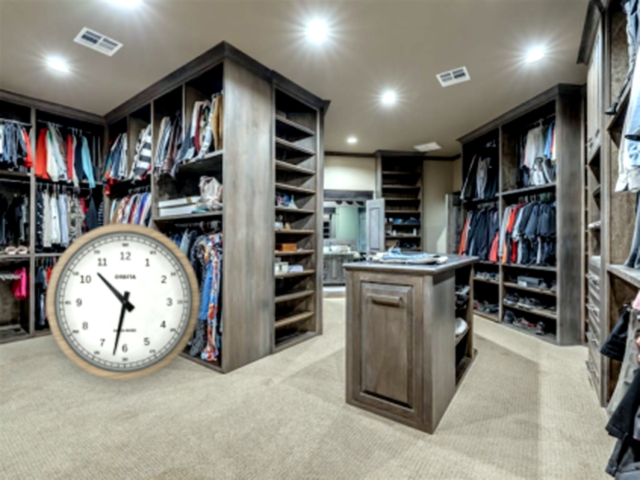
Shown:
10:32
